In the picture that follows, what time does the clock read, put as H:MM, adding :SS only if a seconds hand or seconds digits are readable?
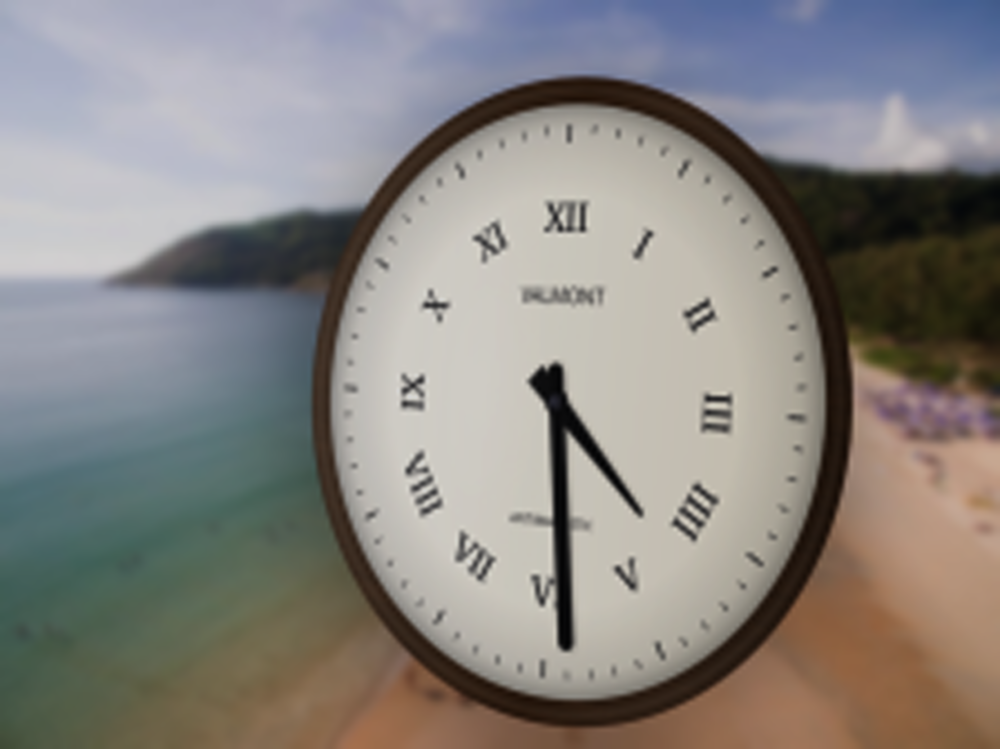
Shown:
4:29
